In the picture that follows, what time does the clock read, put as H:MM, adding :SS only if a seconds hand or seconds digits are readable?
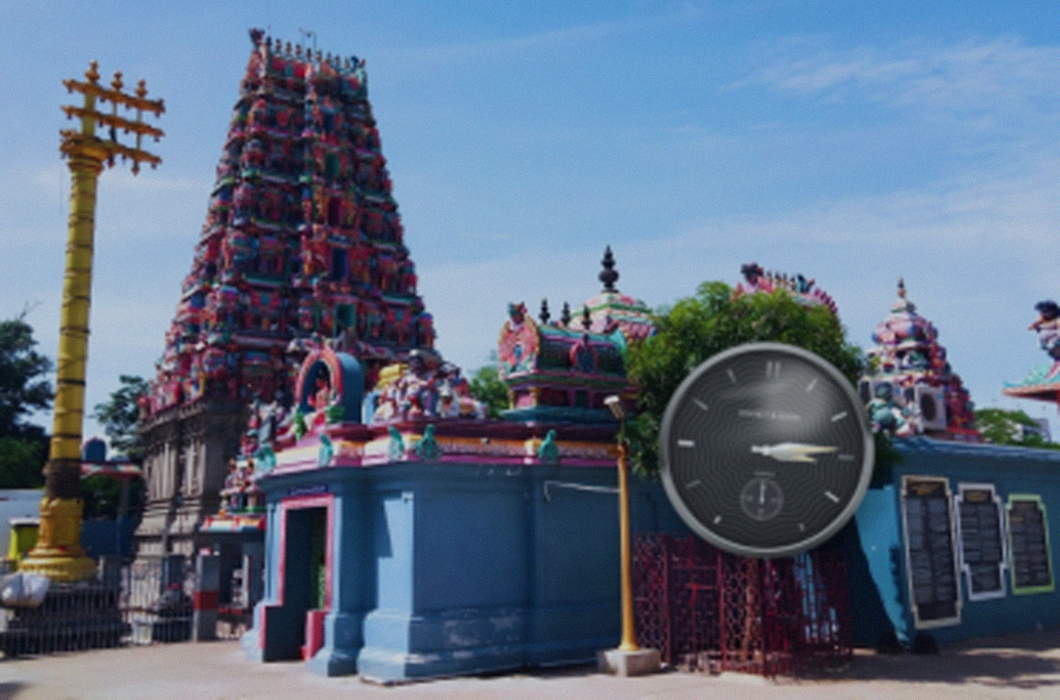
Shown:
3:14
